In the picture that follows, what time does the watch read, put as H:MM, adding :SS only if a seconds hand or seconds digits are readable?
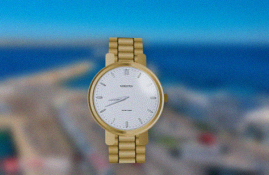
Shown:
8:41
